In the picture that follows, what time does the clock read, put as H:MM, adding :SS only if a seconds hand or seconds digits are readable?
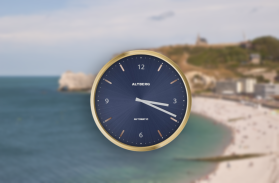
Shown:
3:19
